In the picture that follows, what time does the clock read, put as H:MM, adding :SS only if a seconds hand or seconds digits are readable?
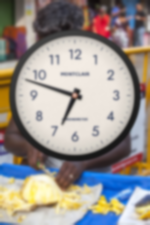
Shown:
6:48
